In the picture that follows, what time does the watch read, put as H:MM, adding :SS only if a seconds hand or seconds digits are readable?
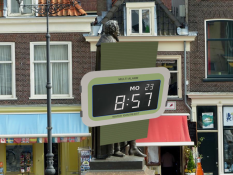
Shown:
8:57
